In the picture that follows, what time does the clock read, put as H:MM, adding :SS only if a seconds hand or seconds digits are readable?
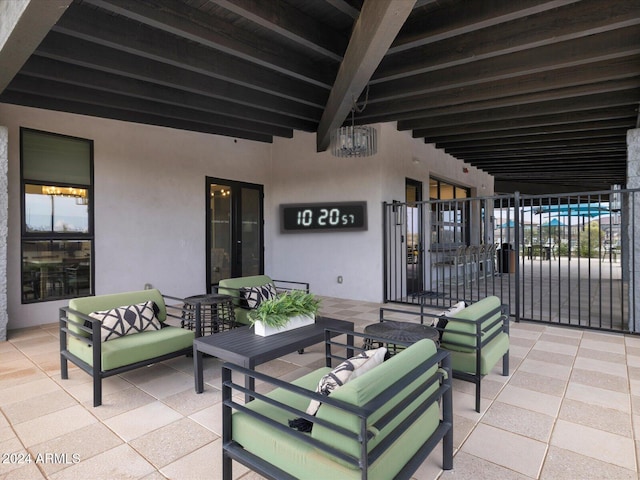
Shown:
10:20
